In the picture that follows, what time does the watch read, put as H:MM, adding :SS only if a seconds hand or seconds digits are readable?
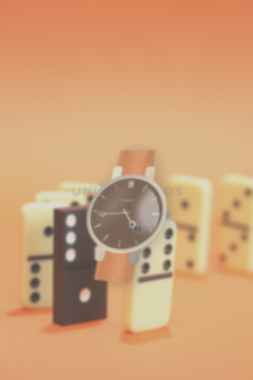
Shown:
4:44
